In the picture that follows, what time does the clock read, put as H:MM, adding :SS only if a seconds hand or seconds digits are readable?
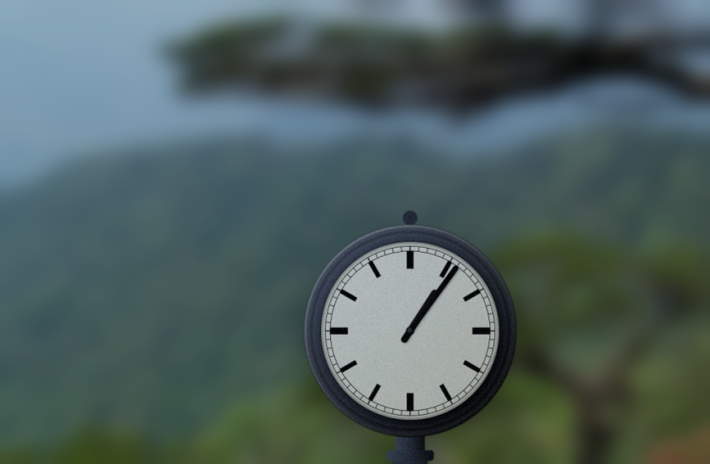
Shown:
1:06
